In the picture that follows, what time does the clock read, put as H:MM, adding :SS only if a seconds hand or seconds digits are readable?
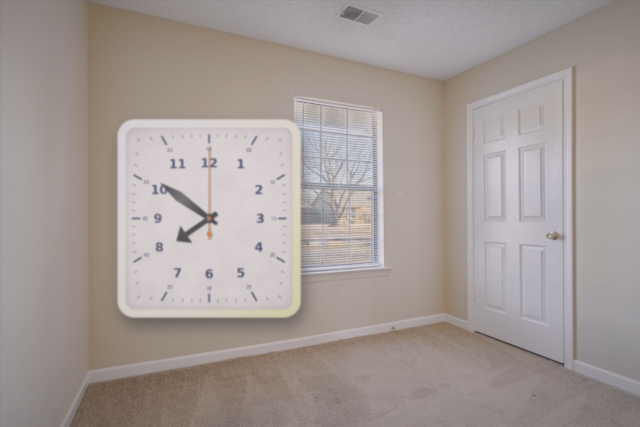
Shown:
7:51:00
